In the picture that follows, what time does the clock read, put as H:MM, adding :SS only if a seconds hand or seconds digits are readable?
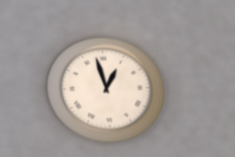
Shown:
12:58
